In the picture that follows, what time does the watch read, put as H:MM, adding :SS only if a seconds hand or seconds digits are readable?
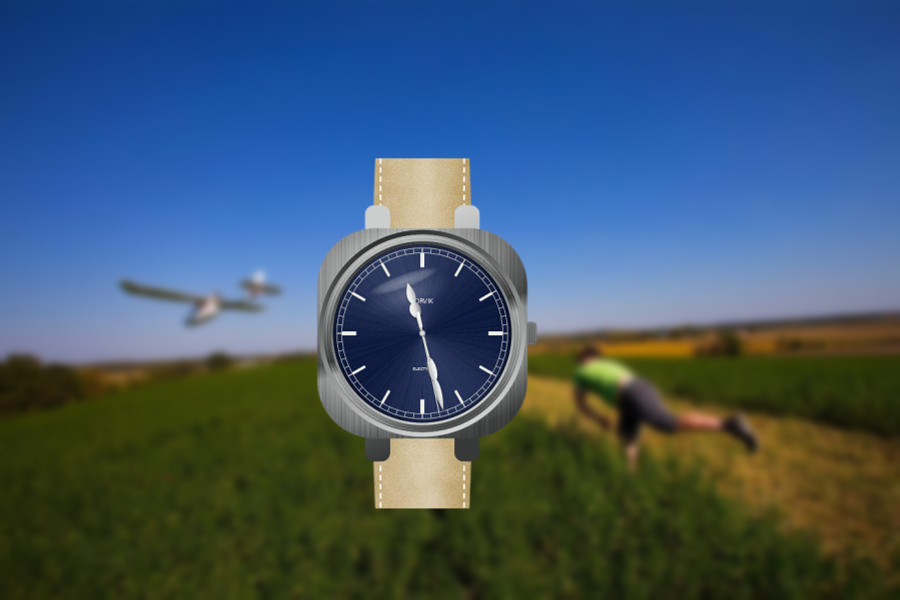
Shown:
11:27:28
